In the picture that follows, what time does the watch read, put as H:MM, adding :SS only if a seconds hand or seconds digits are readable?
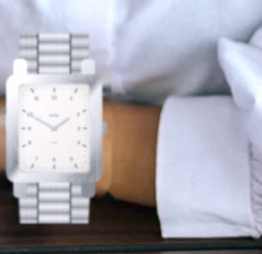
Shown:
1:50
